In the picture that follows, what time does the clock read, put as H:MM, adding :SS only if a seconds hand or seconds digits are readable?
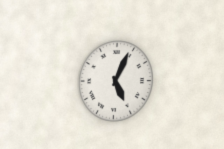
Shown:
5:04
